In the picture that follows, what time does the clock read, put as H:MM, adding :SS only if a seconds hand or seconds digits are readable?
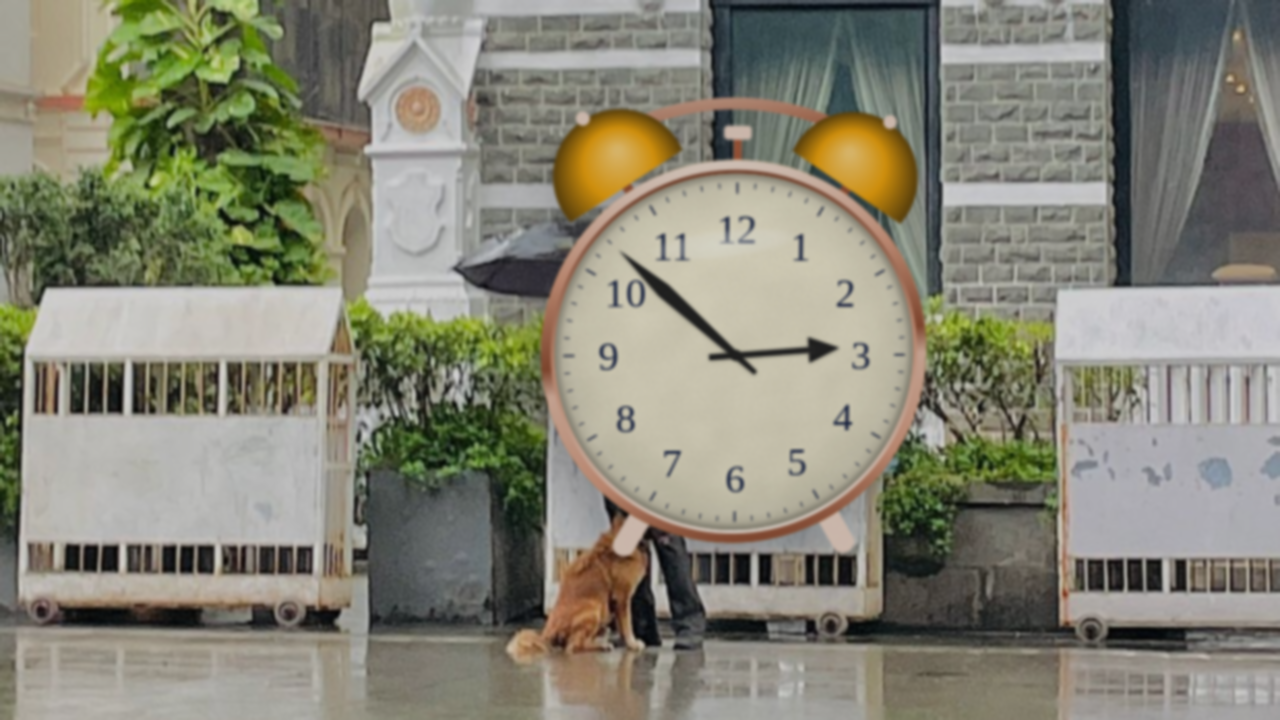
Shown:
2:52
